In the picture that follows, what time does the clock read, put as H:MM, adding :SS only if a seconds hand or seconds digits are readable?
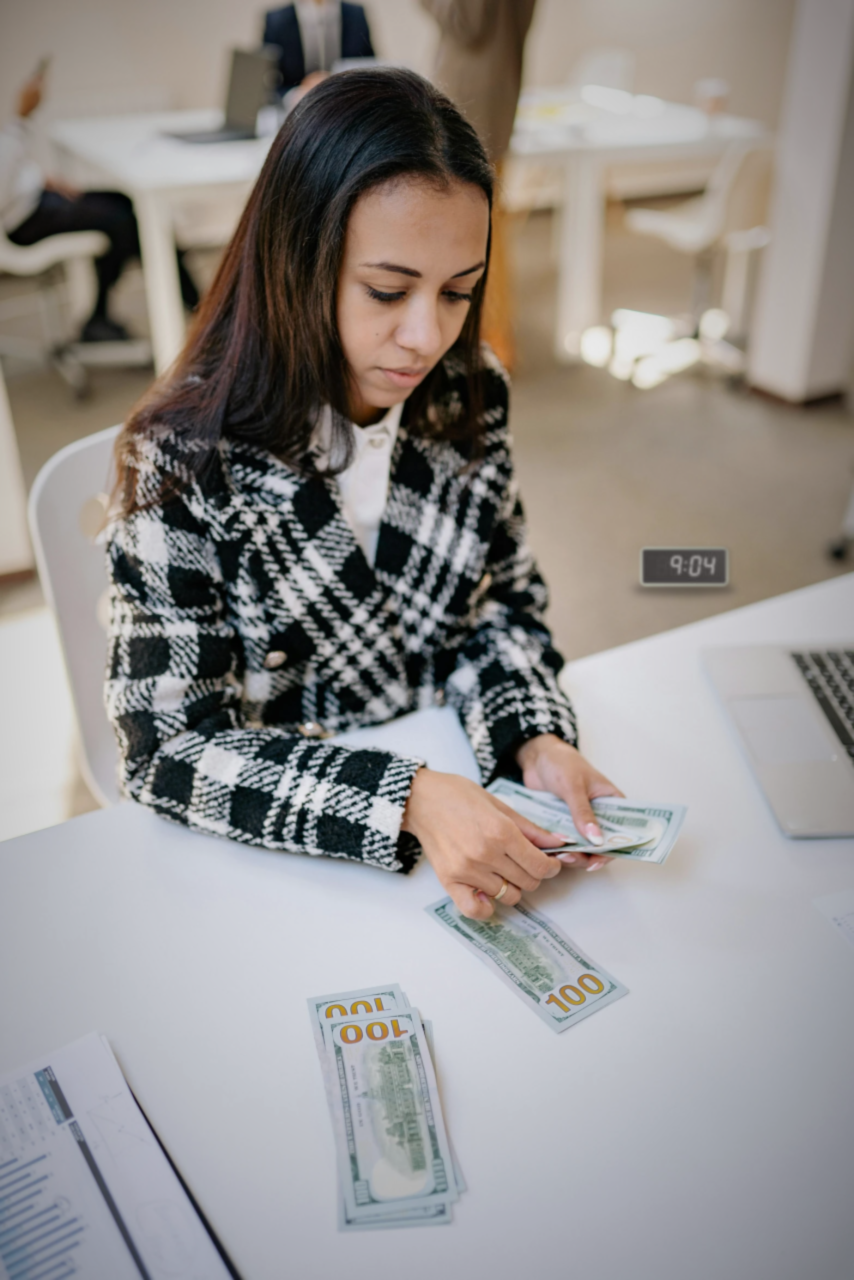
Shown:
9:04
